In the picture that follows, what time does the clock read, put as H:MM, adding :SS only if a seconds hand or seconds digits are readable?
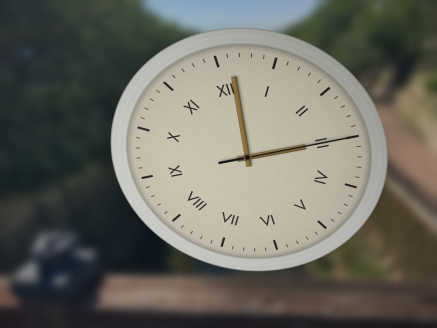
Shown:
3:01:15
